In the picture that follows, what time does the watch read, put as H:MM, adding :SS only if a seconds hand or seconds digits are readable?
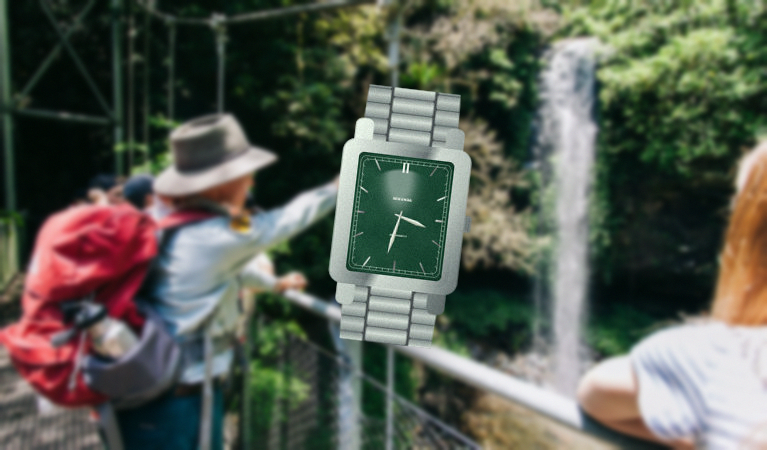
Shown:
3:32
